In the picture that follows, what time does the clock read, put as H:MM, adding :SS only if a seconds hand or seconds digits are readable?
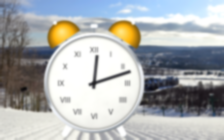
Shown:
12:12
